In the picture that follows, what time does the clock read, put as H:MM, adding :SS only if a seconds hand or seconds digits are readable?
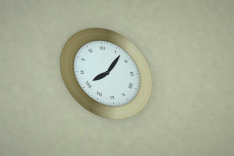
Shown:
8:07
